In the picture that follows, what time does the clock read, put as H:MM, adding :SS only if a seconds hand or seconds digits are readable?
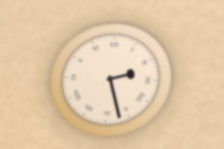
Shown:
2:27
